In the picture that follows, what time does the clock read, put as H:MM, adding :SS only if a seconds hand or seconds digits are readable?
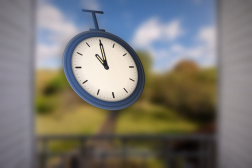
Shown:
11:00
